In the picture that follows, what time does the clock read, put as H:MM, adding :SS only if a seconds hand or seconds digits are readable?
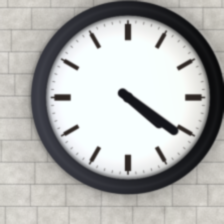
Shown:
4:21
